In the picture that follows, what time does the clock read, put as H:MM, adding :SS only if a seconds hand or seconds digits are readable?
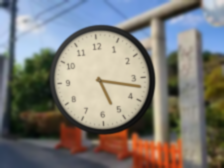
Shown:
5:17
